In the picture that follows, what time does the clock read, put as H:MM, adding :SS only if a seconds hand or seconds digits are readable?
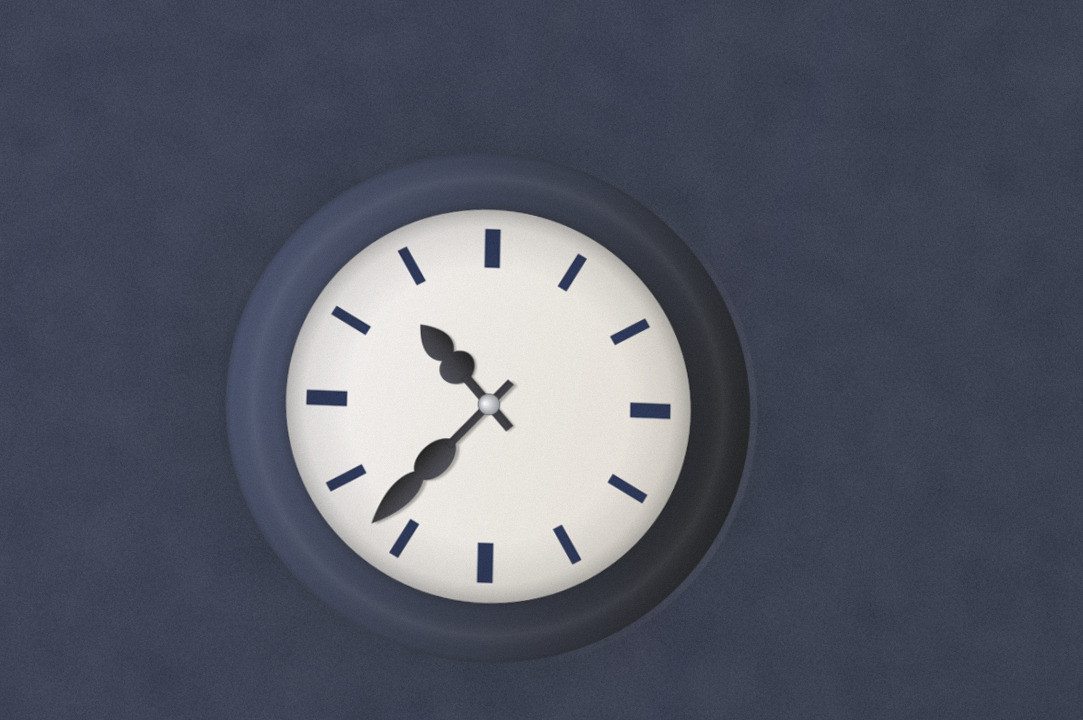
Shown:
10:37
